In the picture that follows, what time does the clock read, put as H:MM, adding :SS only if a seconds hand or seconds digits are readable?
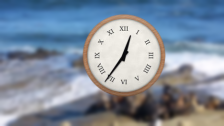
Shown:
12:36
